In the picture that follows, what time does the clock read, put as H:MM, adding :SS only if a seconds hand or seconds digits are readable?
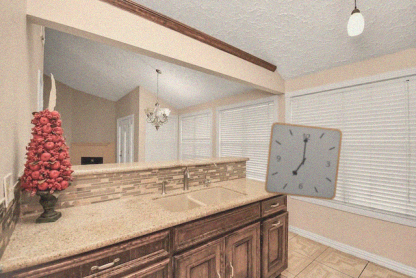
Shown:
7:00
